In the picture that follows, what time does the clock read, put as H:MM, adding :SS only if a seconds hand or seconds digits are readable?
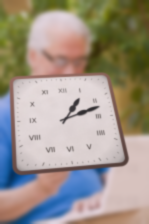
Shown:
1:12
